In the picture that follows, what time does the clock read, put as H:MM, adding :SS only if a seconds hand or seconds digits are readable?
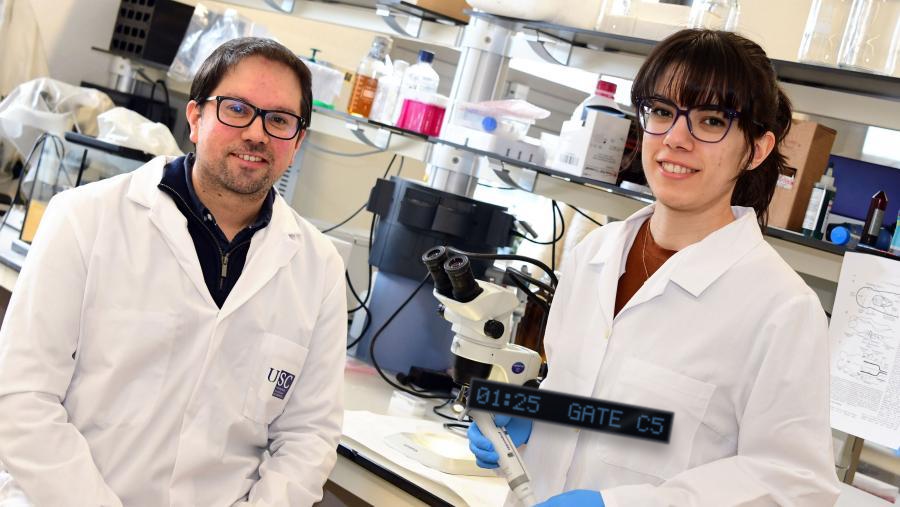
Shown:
1:25
